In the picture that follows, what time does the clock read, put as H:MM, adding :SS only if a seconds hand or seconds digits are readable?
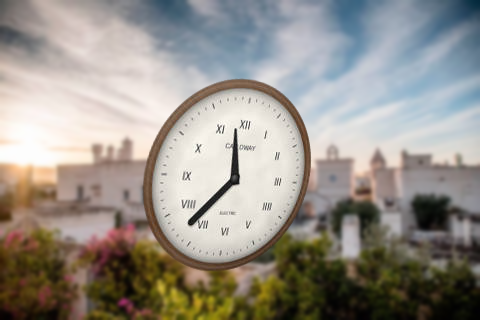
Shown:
11:37
